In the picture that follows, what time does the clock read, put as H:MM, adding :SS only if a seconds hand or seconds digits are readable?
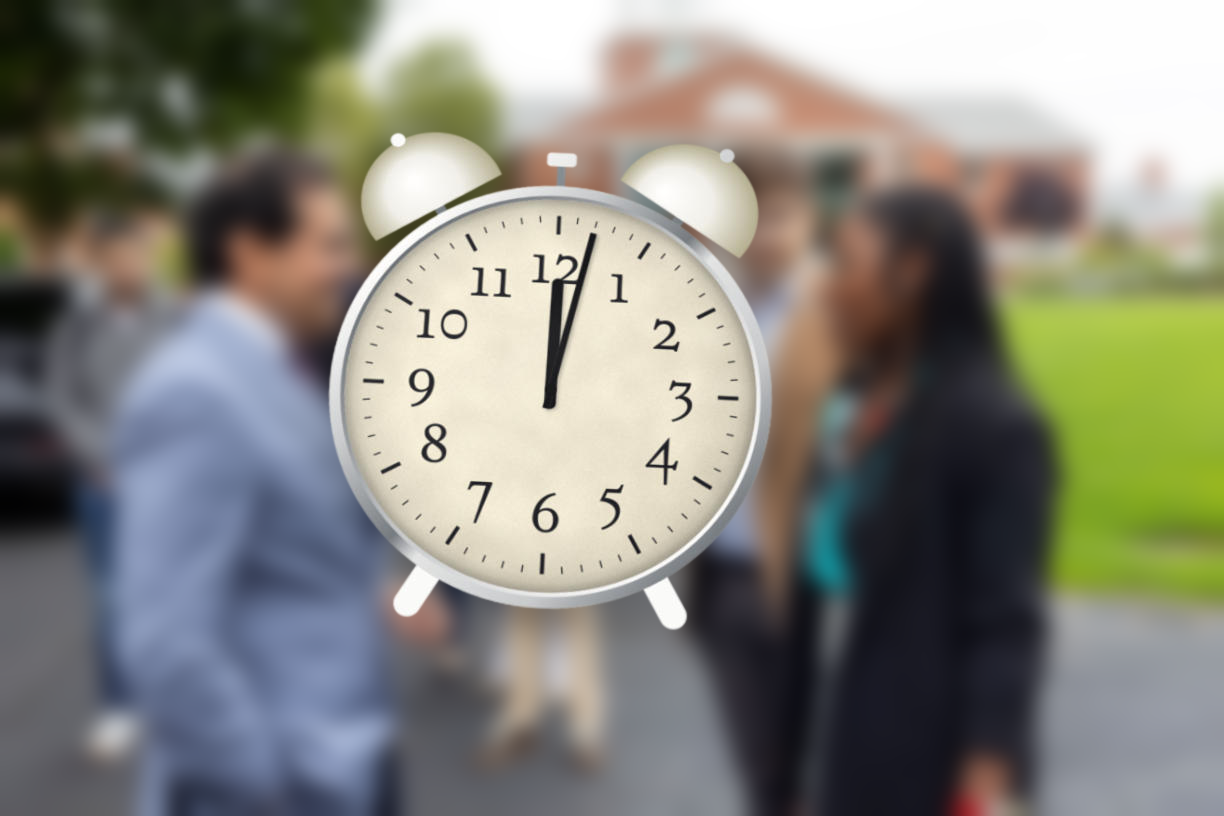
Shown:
12:02
